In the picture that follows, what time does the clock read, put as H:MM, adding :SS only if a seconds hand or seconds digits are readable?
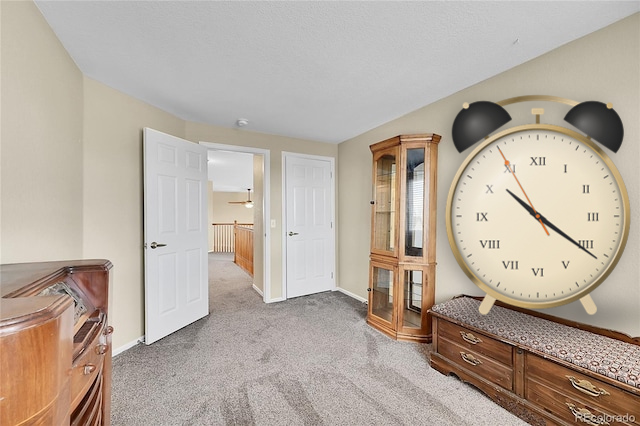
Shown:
10:20:55
